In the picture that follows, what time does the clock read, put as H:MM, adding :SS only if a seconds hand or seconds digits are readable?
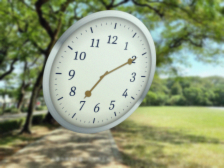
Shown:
7:10
